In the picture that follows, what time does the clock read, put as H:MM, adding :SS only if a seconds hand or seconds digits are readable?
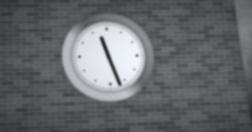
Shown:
11:27
